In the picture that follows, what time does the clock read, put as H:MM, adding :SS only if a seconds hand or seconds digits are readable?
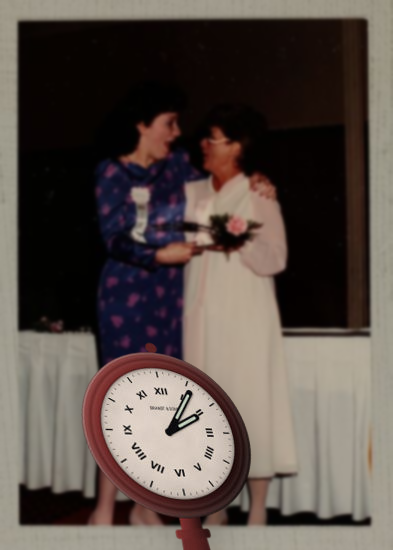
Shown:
2:06
